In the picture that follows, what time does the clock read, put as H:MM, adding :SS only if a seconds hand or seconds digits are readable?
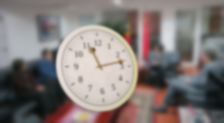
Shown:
11:13
